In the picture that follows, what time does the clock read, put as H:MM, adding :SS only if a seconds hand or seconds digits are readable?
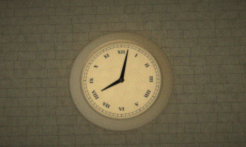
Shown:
8:02
